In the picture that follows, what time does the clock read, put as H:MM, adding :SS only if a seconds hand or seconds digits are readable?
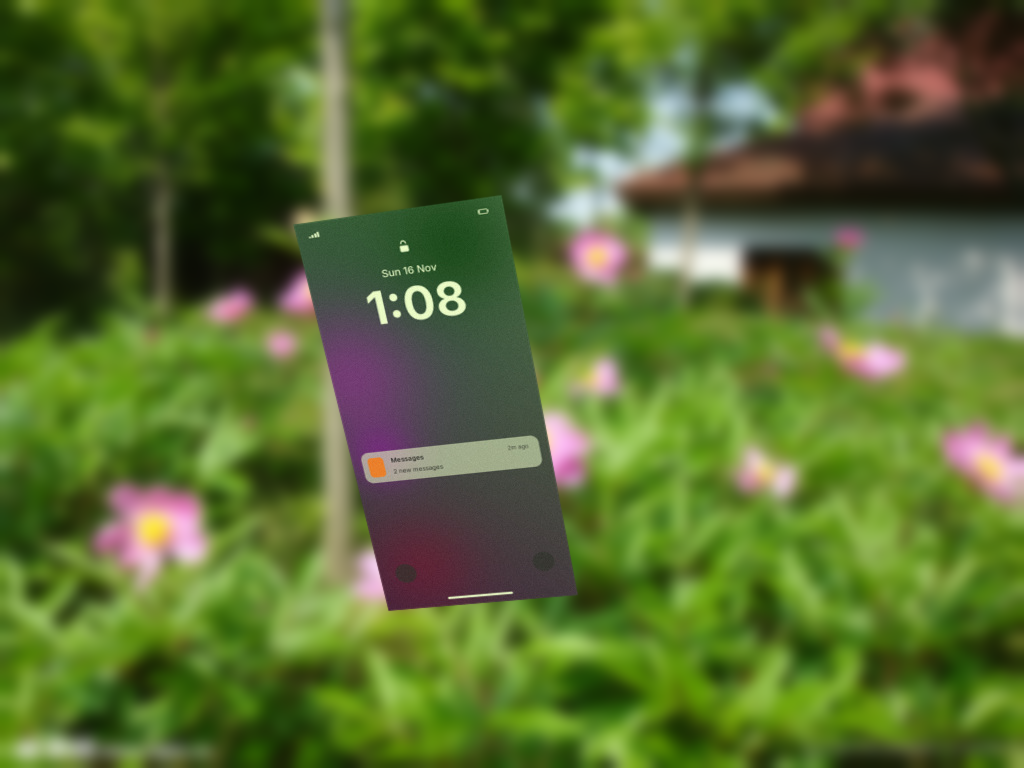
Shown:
1:08
